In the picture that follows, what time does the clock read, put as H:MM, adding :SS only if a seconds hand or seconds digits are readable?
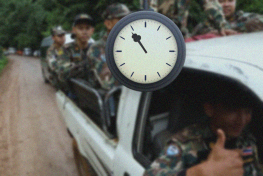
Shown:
10:54
